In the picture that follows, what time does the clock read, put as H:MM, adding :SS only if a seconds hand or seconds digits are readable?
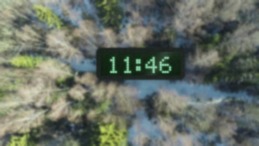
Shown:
11:46
